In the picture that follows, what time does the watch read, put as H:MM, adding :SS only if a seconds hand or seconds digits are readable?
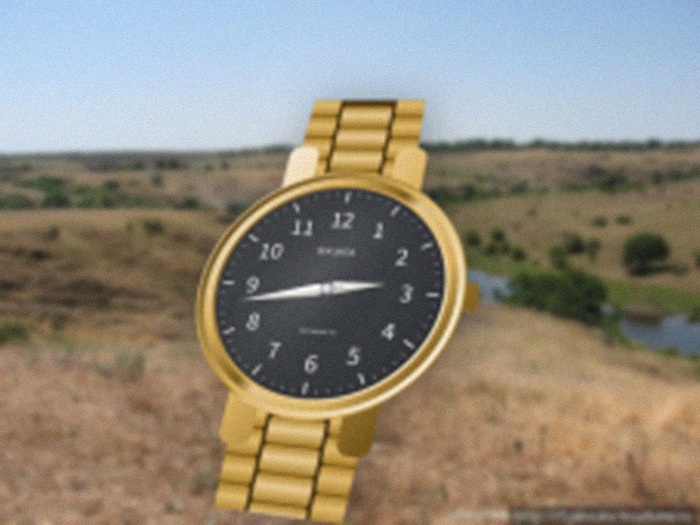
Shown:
2:43
